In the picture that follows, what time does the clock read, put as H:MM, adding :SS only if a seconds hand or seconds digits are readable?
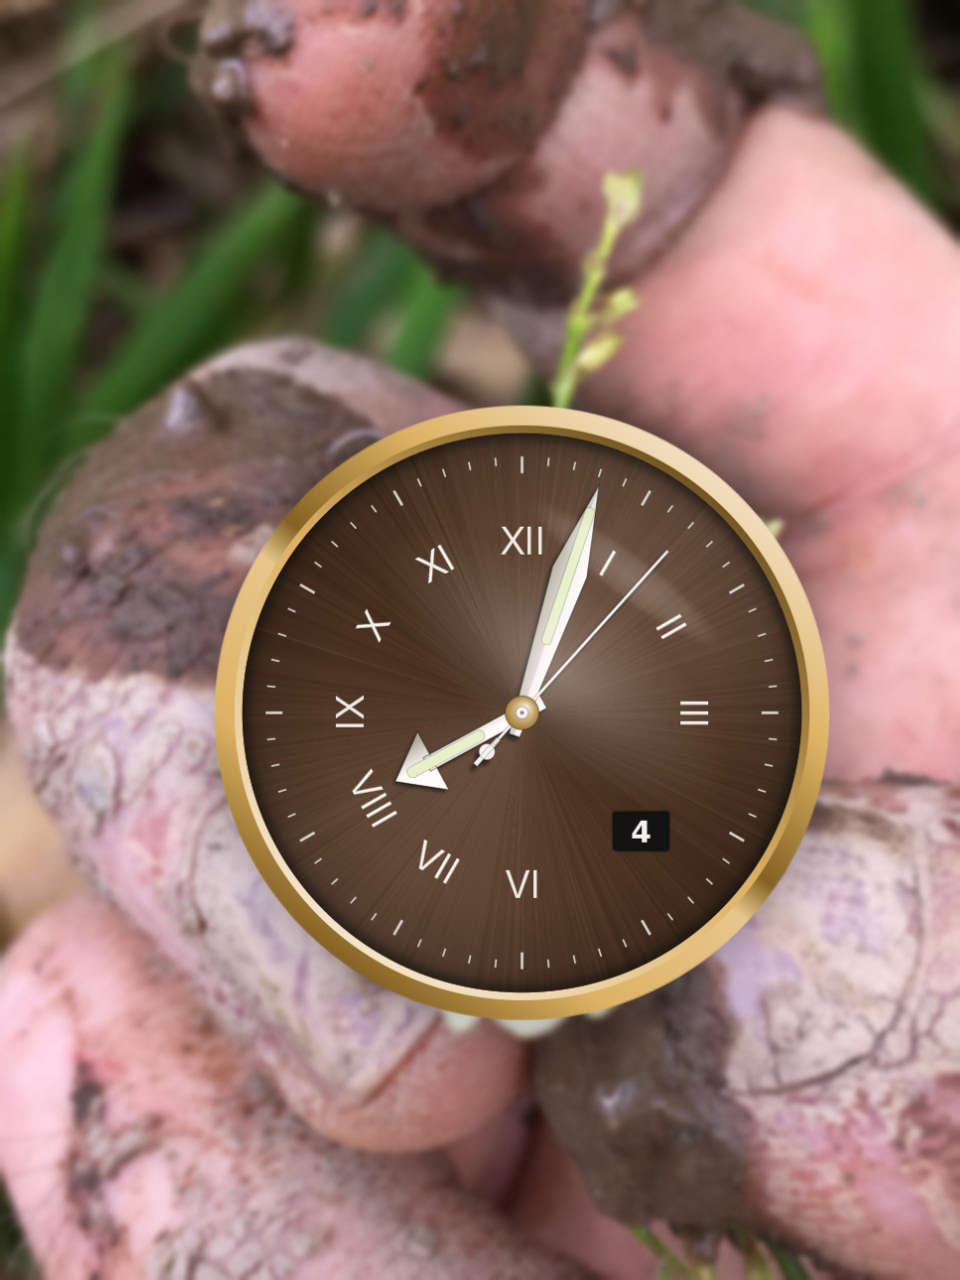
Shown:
8:03:07
